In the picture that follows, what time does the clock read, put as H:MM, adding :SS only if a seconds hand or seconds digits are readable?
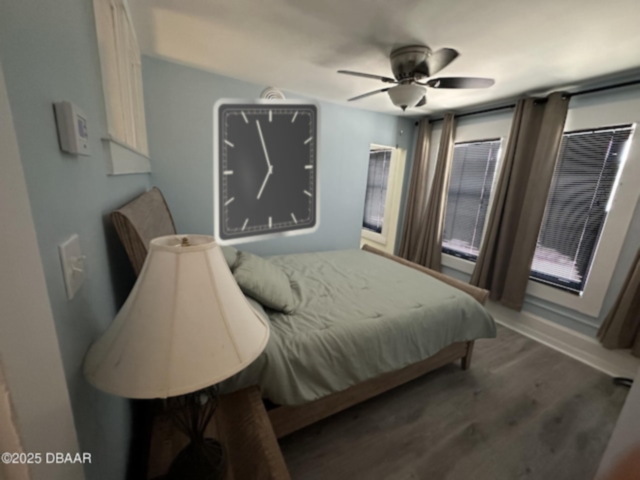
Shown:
6:57
